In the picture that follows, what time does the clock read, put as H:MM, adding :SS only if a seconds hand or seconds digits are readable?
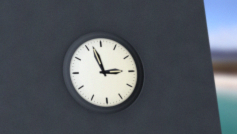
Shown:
2:57
